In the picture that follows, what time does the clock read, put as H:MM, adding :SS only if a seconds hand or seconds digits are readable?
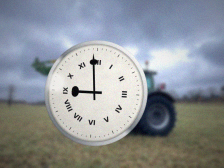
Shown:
8:59
